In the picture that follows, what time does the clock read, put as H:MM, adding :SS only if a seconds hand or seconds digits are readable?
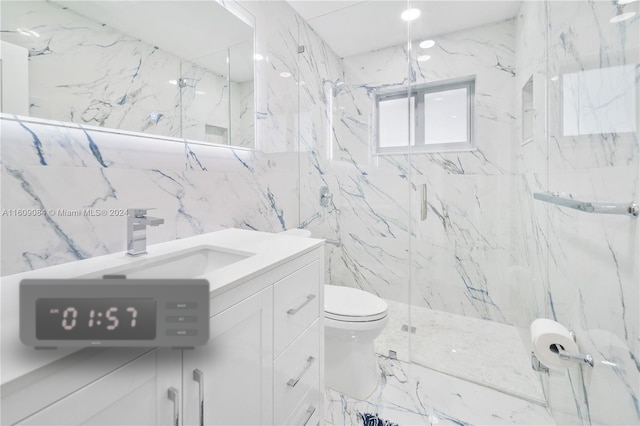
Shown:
1:57
